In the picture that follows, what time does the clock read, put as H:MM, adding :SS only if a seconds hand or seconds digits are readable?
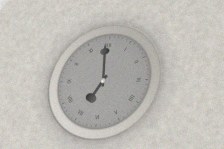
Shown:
6:59
